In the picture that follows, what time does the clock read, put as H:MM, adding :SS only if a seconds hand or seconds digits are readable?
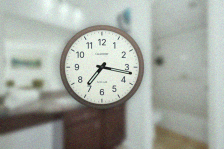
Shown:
7:17
